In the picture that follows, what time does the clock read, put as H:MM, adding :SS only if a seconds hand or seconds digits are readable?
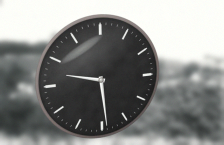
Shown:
9:29
